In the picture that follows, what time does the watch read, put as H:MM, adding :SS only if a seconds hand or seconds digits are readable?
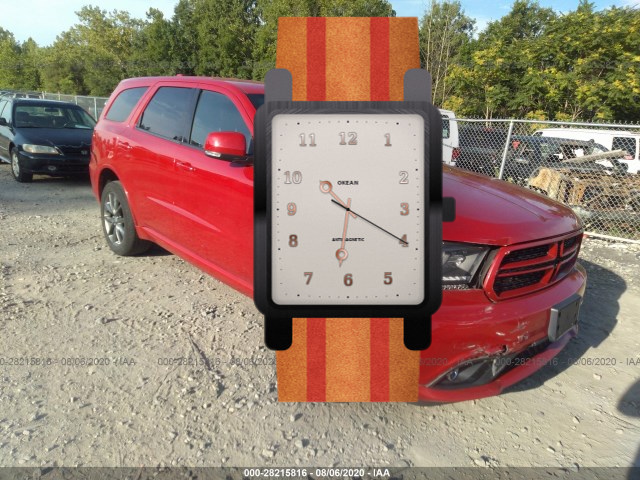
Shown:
10:31:20
